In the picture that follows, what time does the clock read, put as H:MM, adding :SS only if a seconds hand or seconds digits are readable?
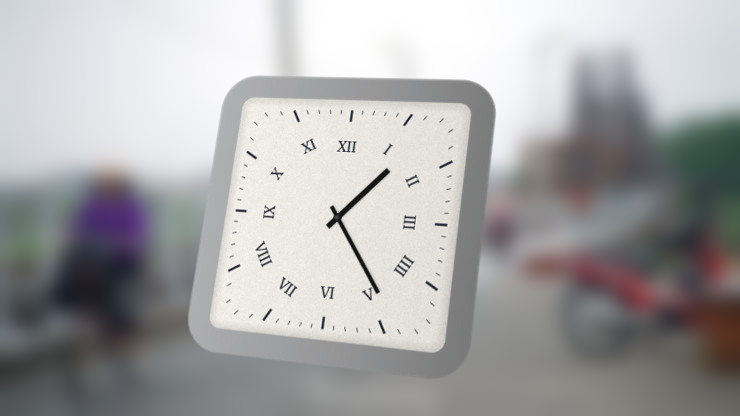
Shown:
1:24
